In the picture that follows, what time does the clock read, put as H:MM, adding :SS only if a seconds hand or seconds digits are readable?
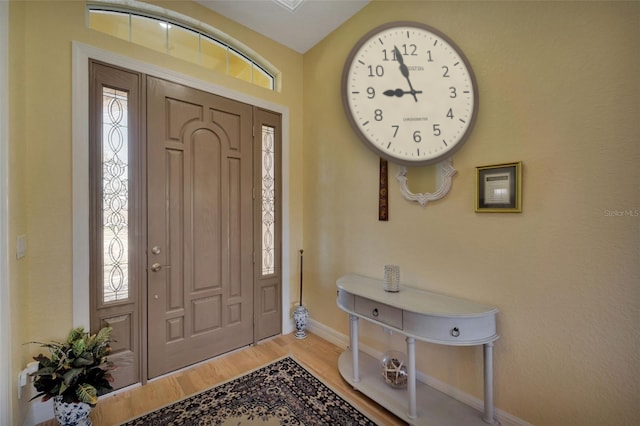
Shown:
8:57
